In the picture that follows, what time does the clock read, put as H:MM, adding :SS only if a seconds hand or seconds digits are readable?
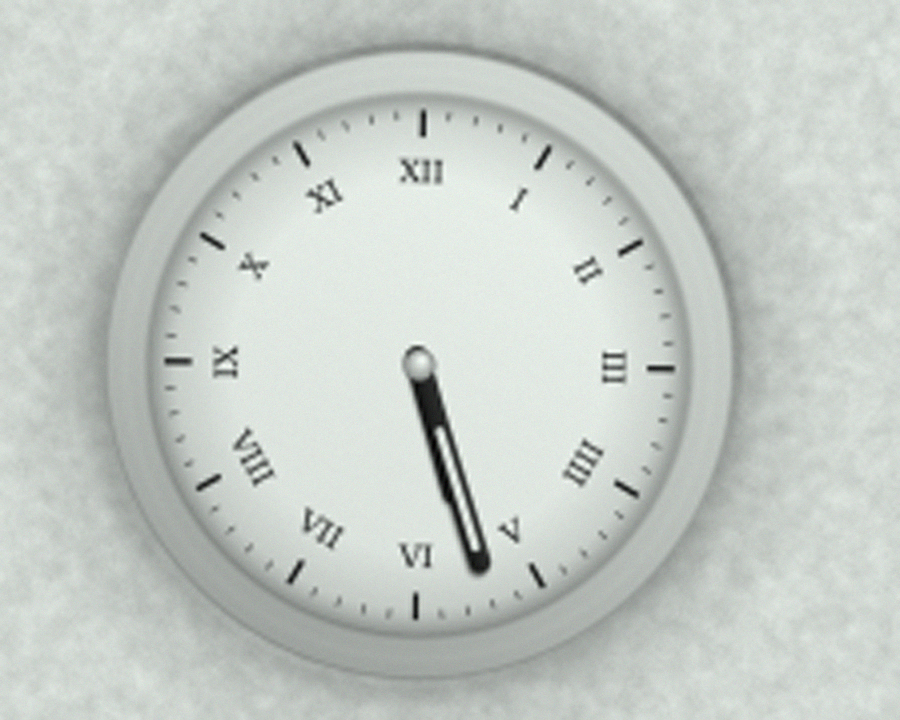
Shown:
5:27
